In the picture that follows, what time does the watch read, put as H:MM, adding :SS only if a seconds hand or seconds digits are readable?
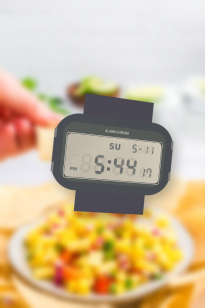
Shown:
5:44:17
